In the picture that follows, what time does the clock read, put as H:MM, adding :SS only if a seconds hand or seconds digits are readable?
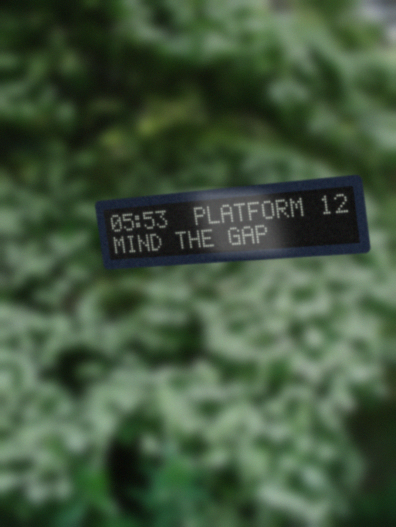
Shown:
5:53
